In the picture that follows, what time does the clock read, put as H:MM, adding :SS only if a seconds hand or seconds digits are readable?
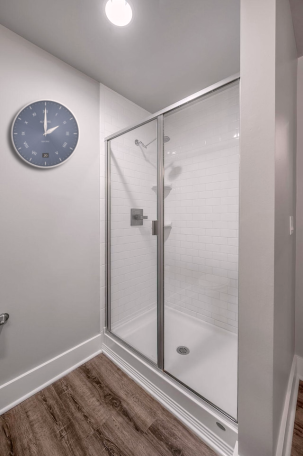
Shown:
2:00
